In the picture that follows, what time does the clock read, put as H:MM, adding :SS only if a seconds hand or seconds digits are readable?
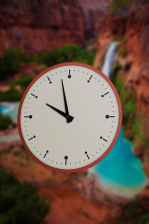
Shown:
9:58
